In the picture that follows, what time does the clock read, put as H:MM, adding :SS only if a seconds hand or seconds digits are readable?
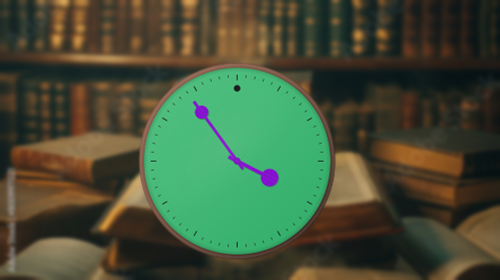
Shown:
3:54
